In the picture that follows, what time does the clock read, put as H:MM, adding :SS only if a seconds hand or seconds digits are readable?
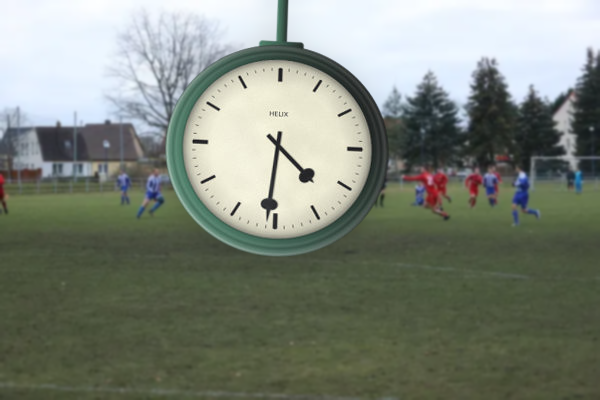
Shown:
4:31
